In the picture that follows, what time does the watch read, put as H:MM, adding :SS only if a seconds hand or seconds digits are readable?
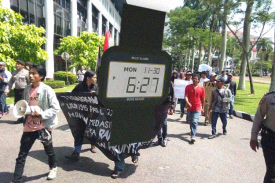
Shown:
6:27
